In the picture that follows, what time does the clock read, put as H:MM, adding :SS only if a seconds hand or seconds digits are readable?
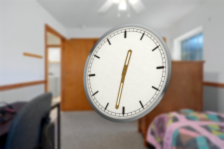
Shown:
12:32
